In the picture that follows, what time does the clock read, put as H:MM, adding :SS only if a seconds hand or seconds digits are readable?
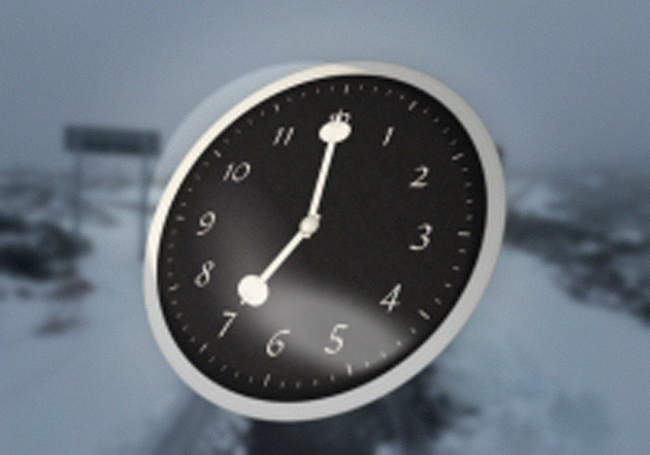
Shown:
7:00
